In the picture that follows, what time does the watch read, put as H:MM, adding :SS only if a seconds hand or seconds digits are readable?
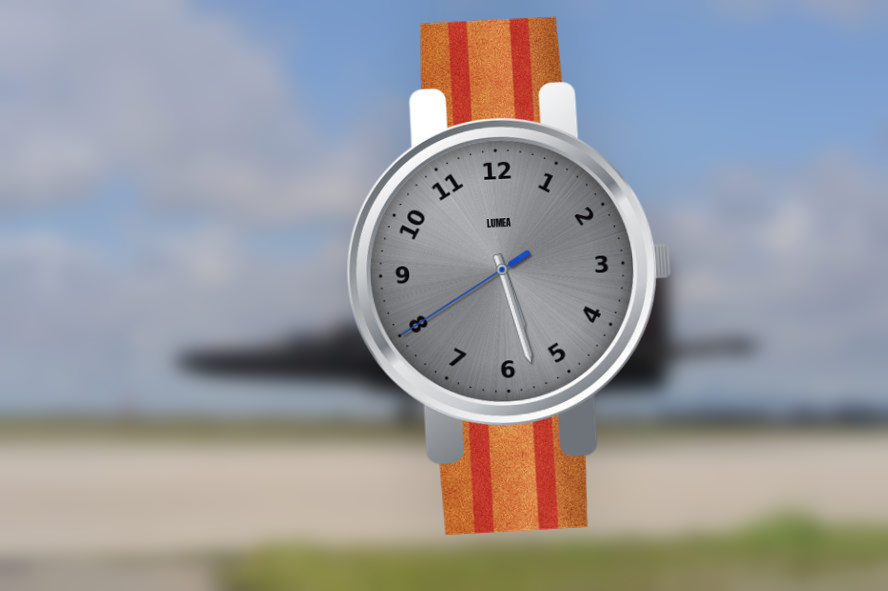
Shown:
5:27:40
